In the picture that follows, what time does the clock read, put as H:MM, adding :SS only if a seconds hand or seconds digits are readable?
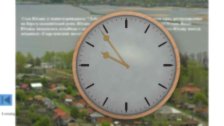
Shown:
9:54
